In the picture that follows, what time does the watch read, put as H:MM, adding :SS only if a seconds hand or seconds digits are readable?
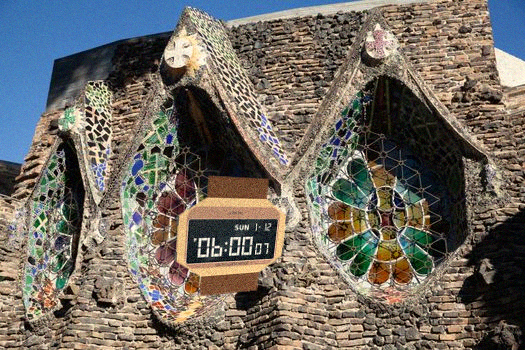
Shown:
6:00:07
